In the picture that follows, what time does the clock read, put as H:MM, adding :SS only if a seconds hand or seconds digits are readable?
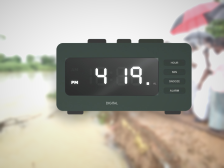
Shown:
4:19
